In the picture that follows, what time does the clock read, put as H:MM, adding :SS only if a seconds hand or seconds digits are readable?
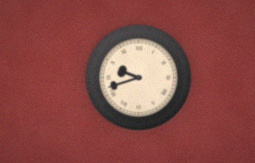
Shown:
9:42
